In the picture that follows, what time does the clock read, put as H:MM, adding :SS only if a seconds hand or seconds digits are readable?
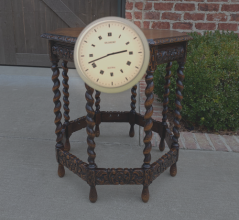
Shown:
2:42
